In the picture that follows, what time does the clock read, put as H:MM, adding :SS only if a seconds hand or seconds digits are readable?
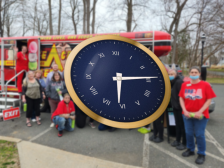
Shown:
6:14
